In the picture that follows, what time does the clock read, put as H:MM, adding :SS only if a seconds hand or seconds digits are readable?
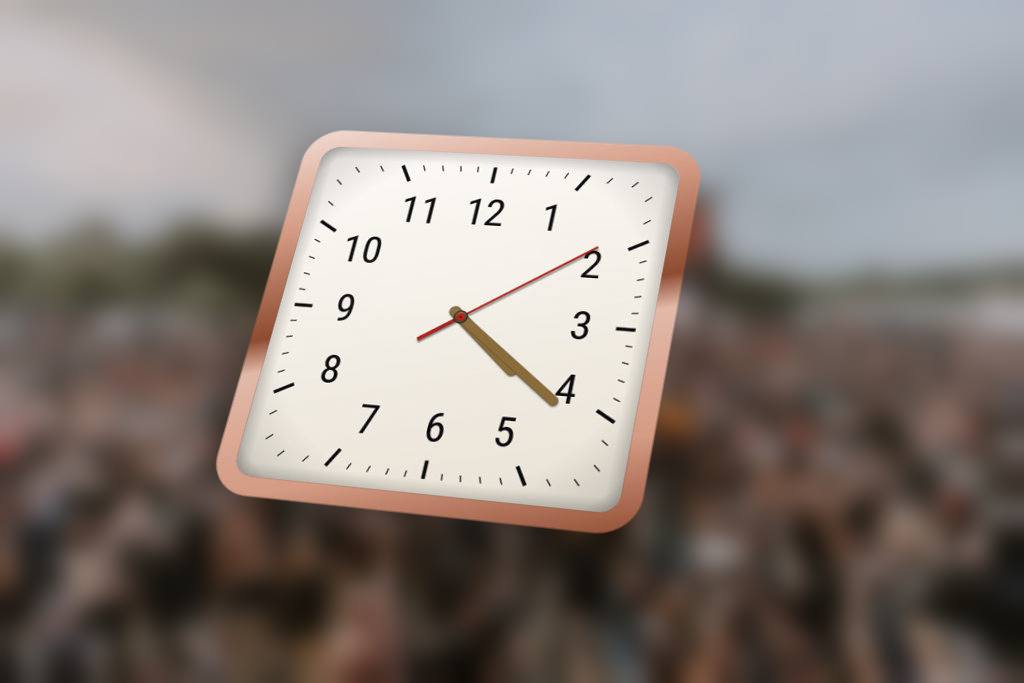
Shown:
4:21:09
